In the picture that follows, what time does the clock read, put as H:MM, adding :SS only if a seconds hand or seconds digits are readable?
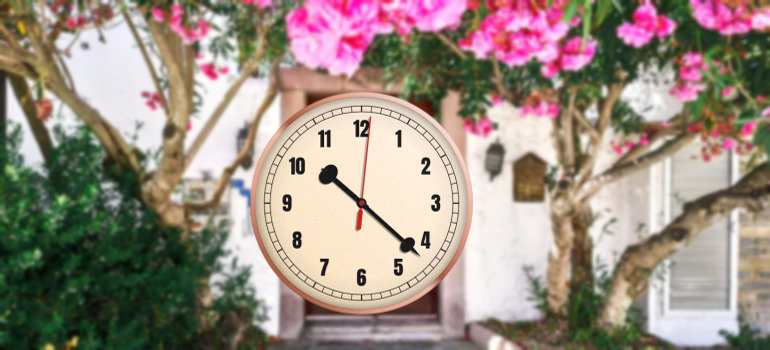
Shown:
10:22:01
